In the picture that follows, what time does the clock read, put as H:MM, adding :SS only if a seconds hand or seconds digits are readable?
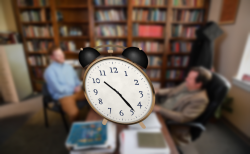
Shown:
10:24
